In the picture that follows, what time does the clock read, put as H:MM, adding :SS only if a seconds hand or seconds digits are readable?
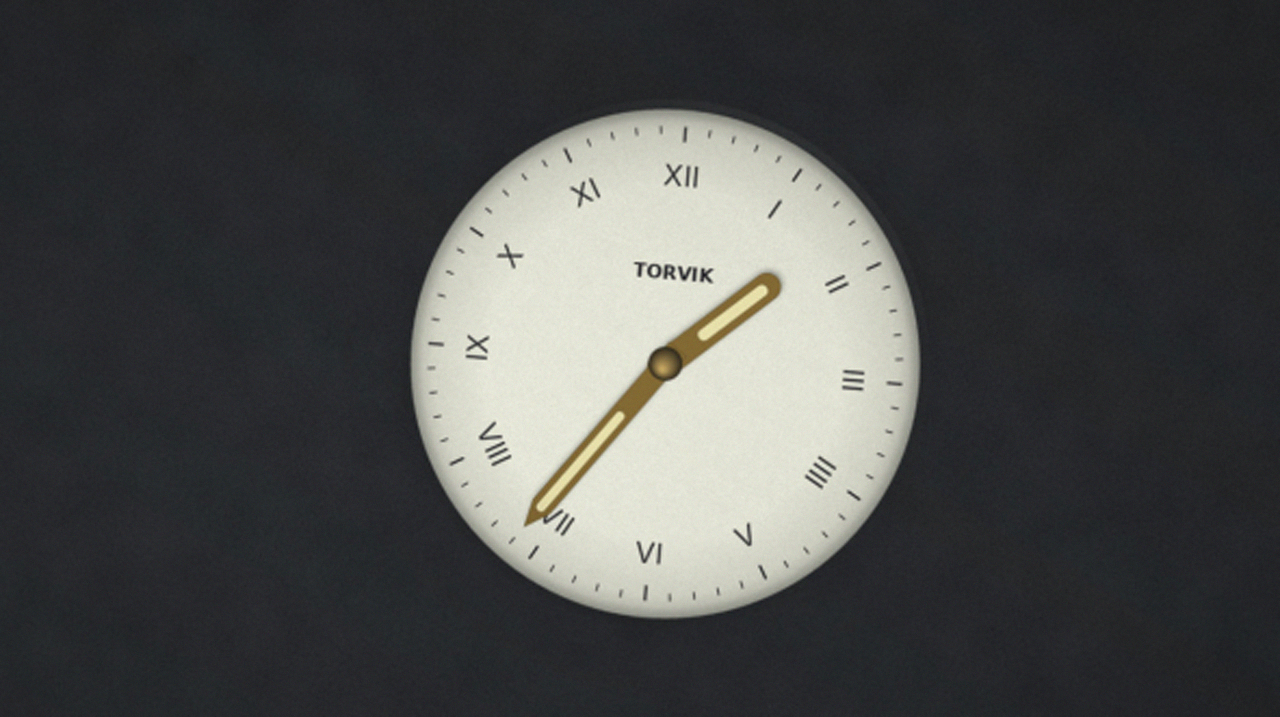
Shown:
1:36
